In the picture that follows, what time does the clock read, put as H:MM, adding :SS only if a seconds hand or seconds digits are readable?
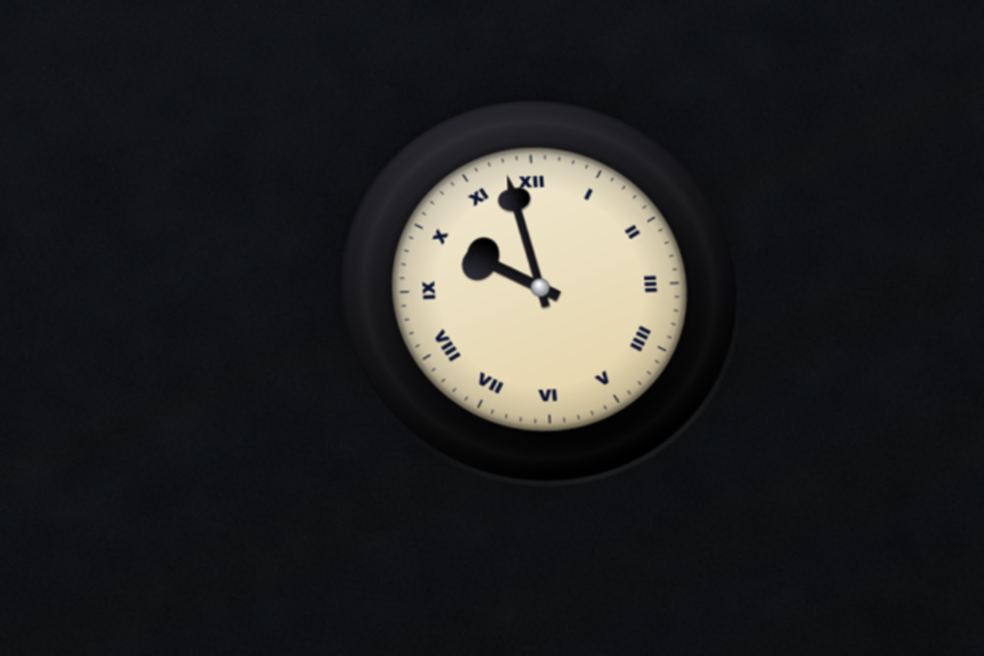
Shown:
9:58
